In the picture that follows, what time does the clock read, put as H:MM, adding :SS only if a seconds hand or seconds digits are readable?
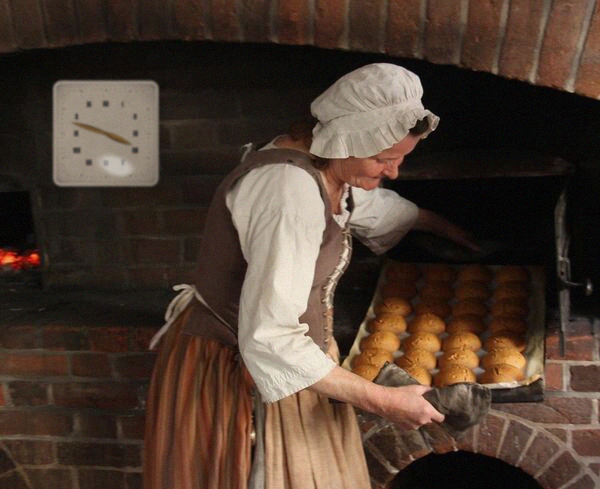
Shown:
3:48
